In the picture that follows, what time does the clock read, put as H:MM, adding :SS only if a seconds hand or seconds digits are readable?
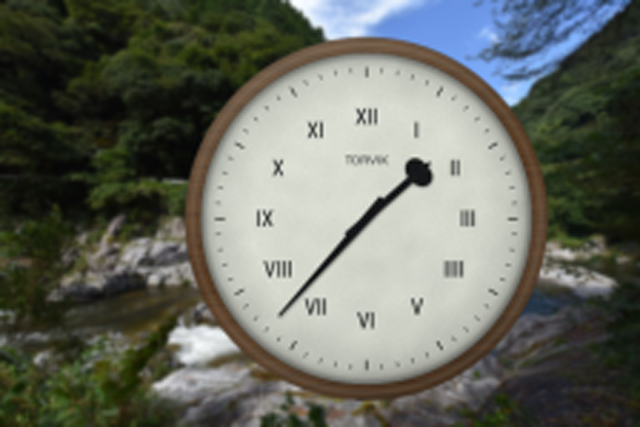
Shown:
1:37
